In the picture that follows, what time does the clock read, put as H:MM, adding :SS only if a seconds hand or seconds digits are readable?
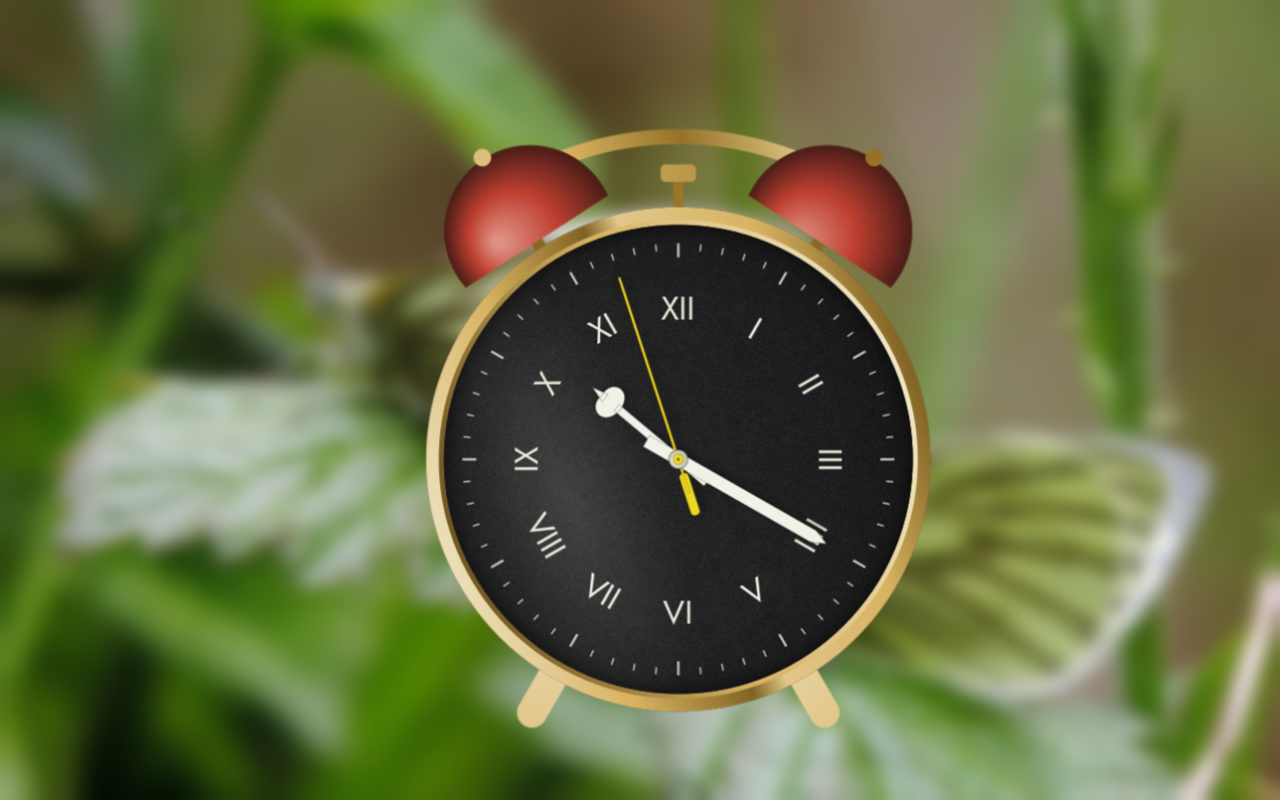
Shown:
10:19:57
